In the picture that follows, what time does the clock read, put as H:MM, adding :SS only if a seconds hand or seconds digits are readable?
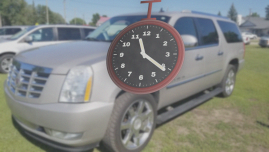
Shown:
11:21
